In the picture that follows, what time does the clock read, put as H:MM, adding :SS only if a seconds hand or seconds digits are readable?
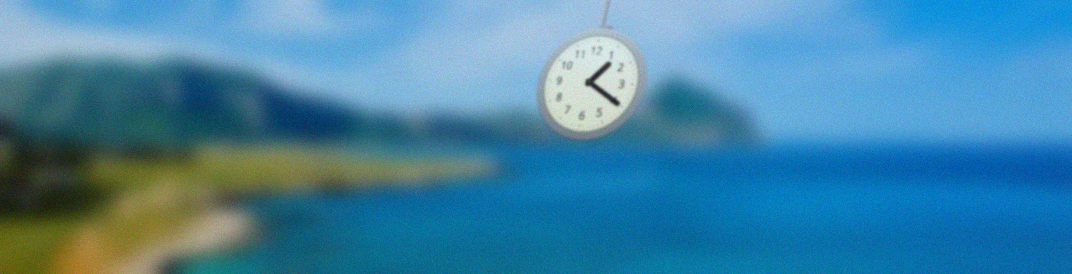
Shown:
1:20
